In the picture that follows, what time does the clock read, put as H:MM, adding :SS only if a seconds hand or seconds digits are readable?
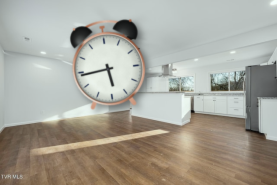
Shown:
5:44
